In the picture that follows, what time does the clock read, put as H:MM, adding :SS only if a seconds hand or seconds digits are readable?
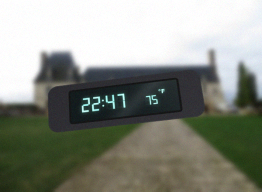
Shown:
22:47
